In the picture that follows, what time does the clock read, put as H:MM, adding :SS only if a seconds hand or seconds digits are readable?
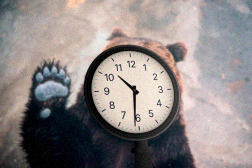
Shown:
10:31
